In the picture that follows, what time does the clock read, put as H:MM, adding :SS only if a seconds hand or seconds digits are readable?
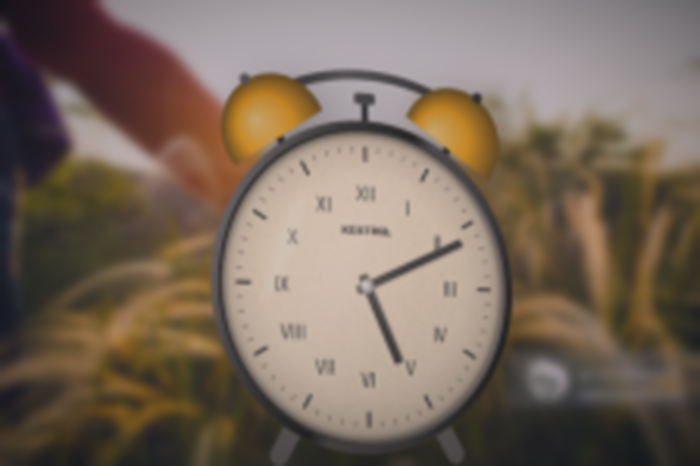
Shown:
5:11
